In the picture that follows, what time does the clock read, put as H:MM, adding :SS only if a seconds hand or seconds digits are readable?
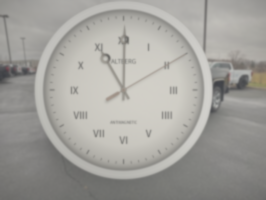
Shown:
11:00:10
